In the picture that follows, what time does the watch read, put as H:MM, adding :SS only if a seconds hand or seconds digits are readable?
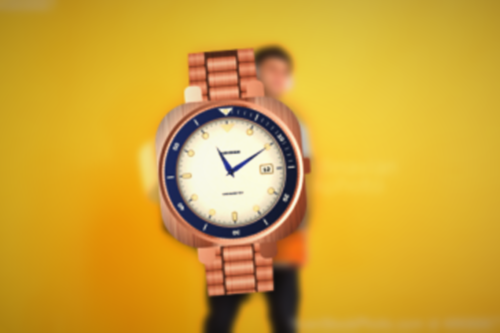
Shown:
11:10
